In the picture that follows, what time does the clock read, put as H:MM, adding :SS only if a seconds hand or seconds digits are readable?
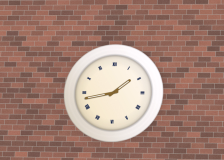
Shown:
1:43
